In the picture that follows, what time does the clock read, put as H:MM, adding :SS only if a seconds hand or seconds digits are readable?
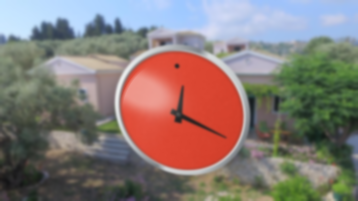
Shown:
12:19
